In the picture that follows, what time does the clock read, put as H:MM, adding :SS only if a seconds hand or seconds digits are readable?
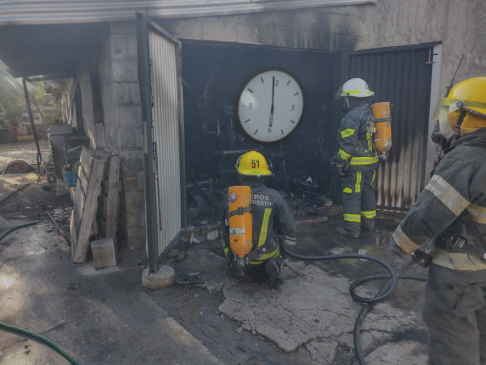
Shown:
5:59
